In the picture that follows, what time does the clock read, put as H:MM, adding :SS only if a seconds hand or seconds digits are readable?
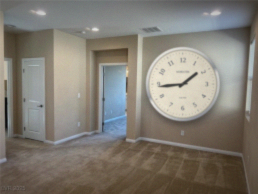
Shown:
1:44
